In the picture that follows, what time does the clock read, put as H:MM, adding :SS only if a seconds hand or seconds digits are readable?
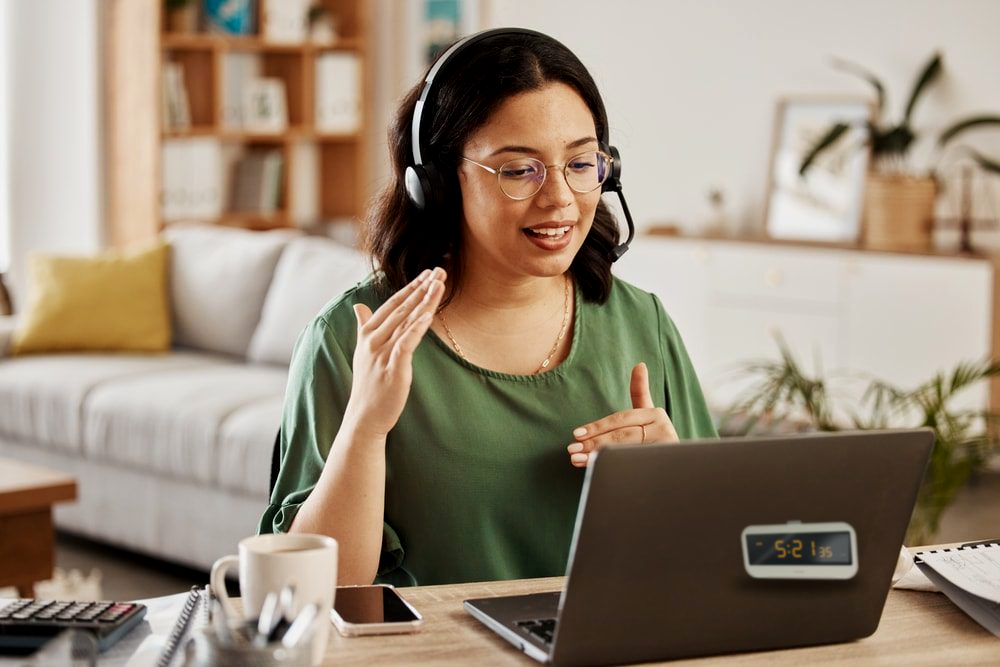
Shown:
5:21
